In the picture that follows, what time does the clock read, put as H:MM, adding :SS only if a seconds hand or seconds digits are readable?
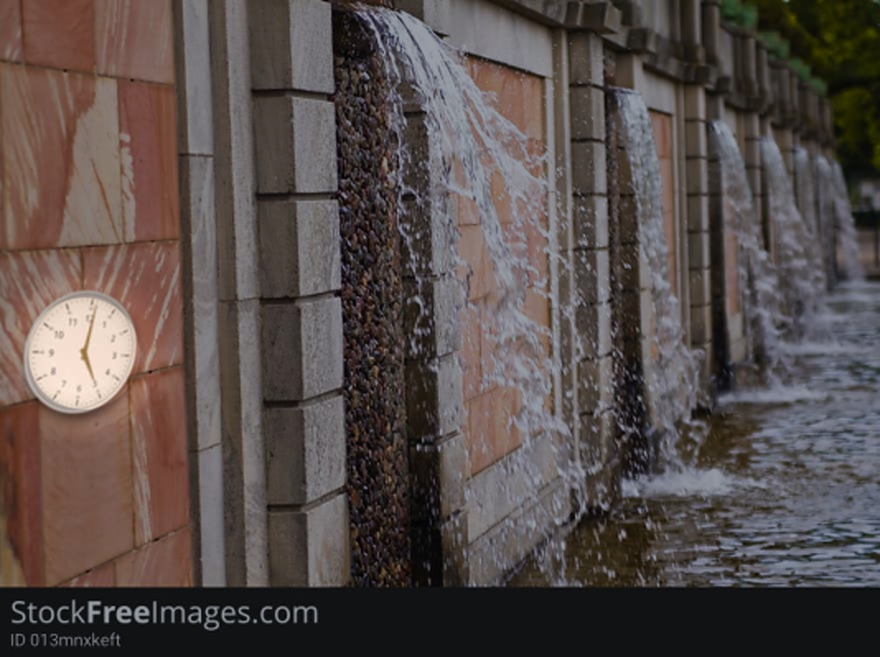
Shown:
5:01
